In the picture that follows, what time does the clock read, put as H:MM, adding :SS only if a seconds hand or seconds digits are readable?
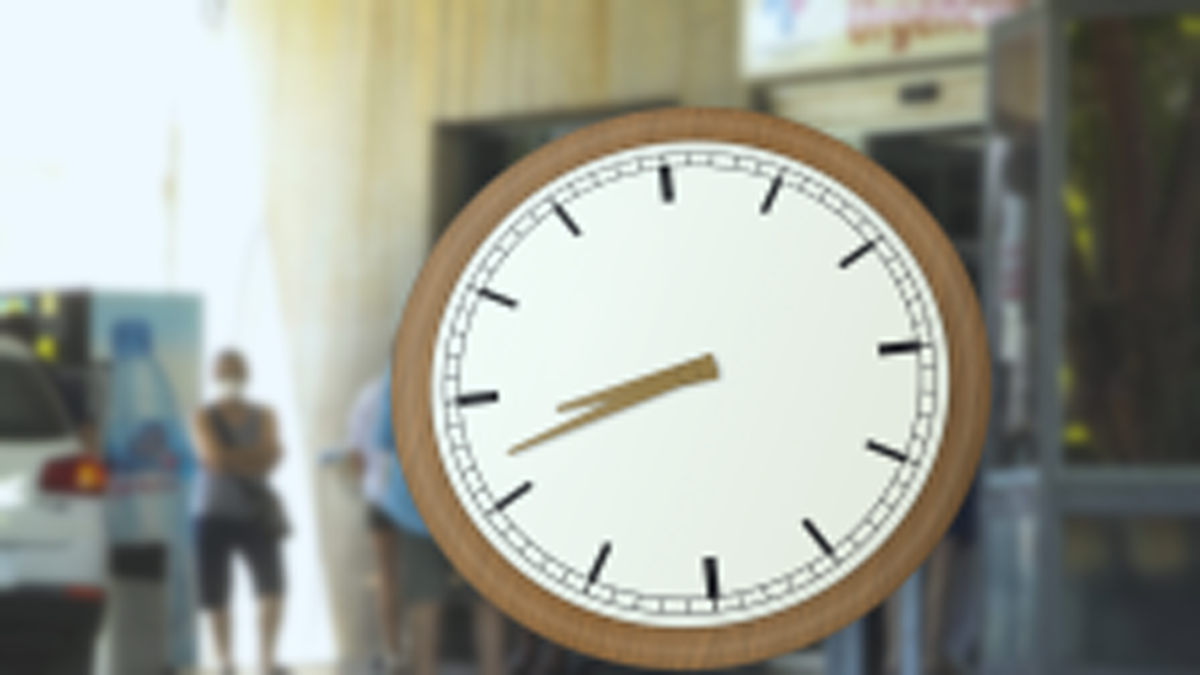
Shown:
8:42
